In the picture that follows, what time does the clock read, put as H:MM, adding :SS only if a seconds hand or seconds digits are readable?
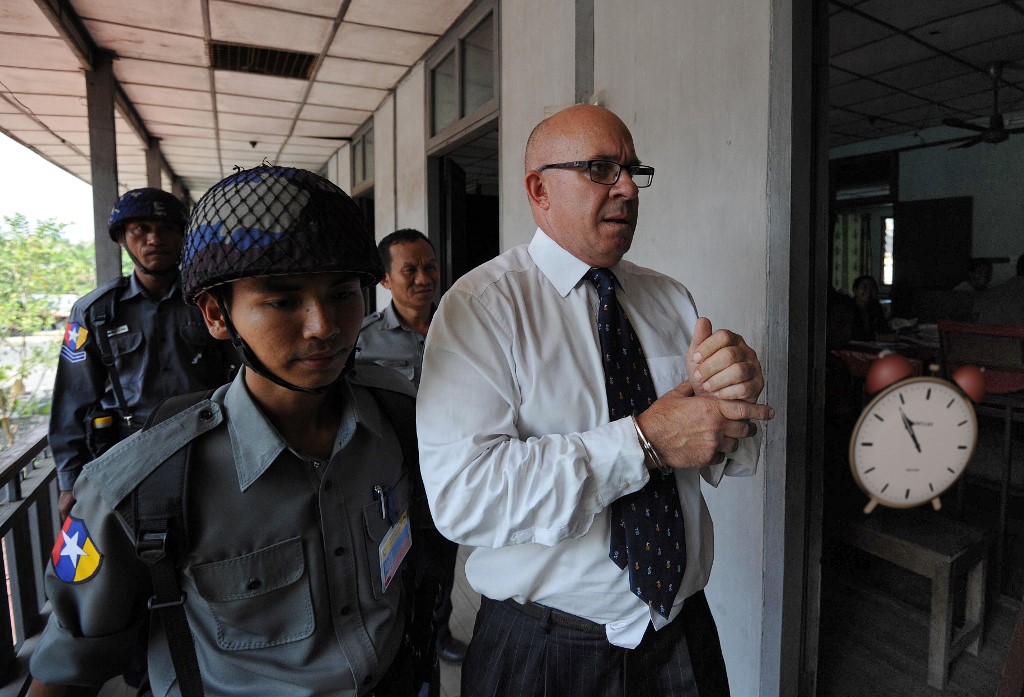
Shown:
10:54
